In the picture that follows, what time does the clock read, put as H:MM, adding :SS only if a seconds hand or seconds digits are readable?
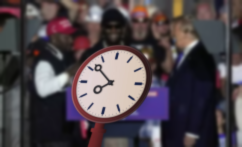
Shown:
7:52
